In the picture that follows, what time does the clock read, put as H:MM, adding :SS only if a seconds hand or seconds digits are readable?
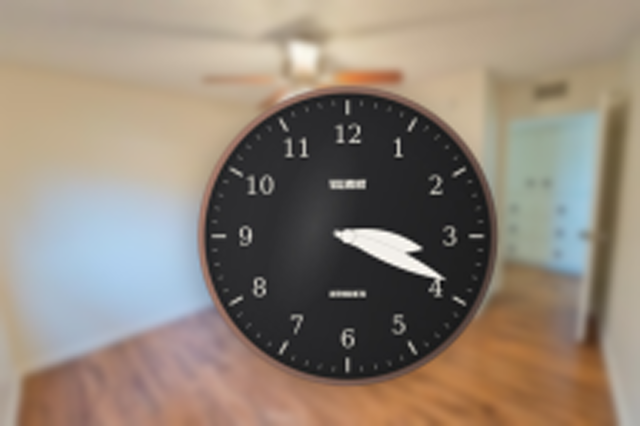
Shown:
3:19
